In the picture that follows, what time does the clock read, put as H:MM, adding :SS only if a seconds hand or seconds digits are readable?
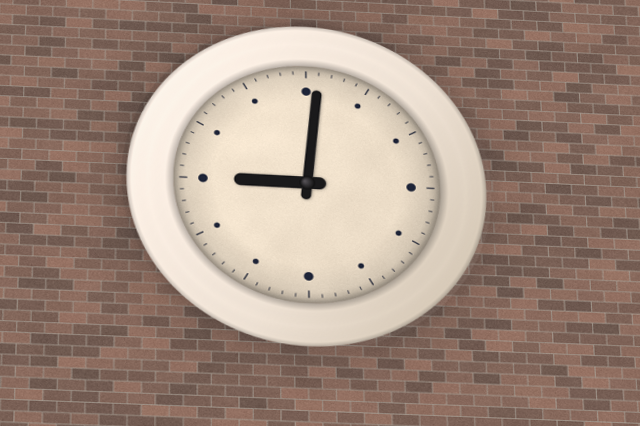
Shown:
9:01
